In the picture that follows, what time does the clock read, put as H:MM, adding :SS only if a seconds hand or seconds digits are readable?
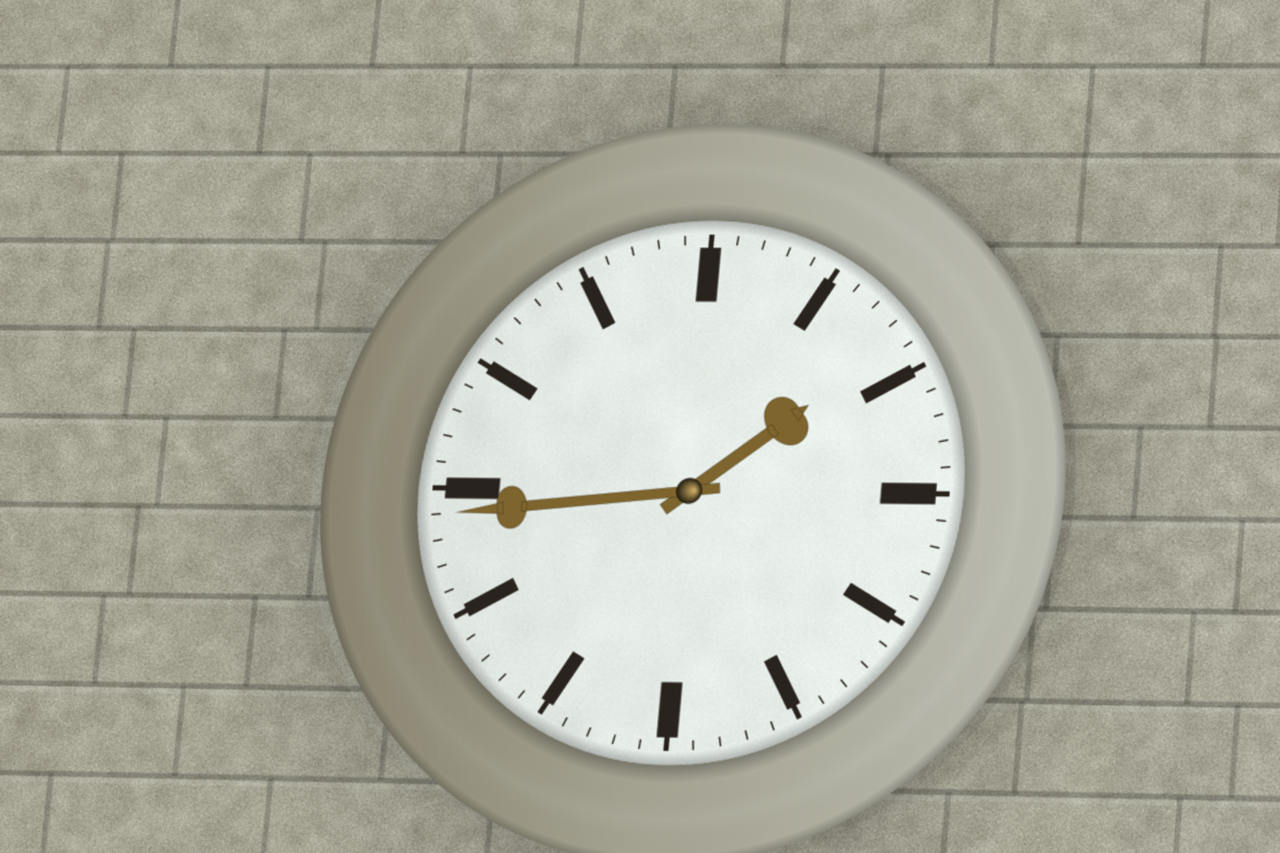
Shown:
1:44
